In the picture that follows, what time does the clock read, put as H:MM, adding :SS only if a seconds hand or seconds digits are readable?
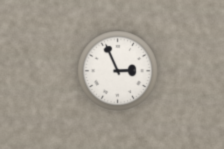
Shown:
2:56
